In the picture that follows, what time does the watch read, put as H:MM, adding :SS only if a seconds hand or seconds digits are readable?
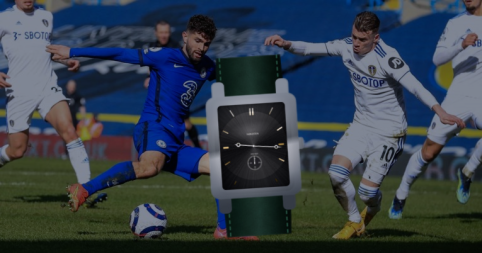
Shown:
9:16
